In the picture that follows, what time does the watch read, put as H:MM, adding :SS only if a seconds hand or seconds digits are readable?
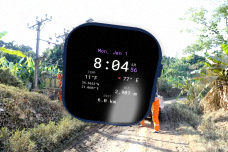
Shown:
8:04
